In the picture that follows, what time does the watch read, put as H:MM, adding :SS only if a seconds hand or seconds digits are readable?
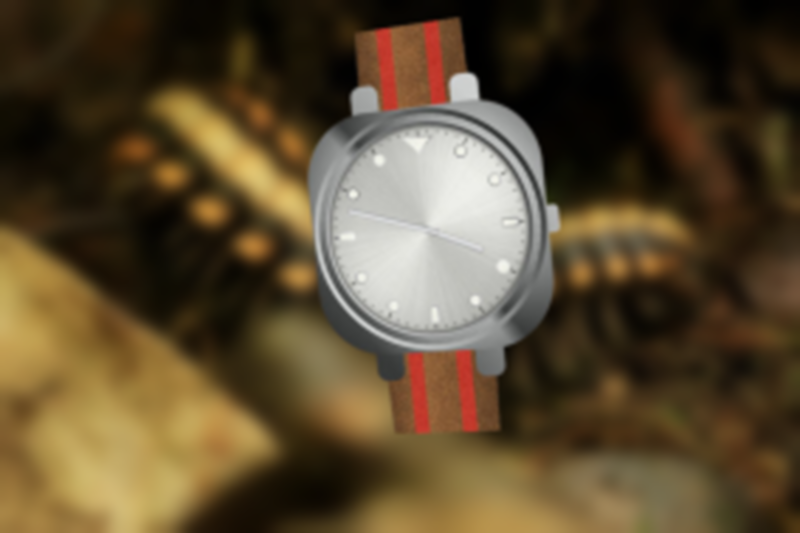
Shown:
3:48
